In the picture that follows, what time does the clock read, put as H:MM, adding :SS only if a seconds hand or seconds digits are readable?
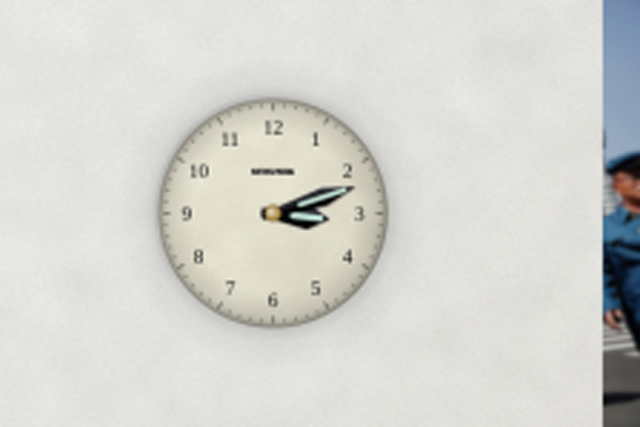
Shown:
3:12
